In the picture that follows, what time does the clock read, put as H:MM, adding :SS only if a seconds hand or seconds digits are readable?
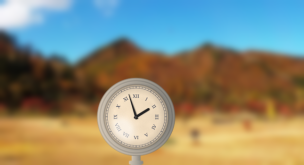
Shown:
1:57
